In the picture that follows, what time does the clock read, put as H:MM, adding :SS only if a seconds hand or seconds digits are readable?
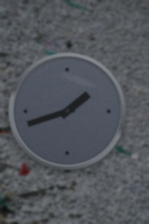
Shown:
1:42
